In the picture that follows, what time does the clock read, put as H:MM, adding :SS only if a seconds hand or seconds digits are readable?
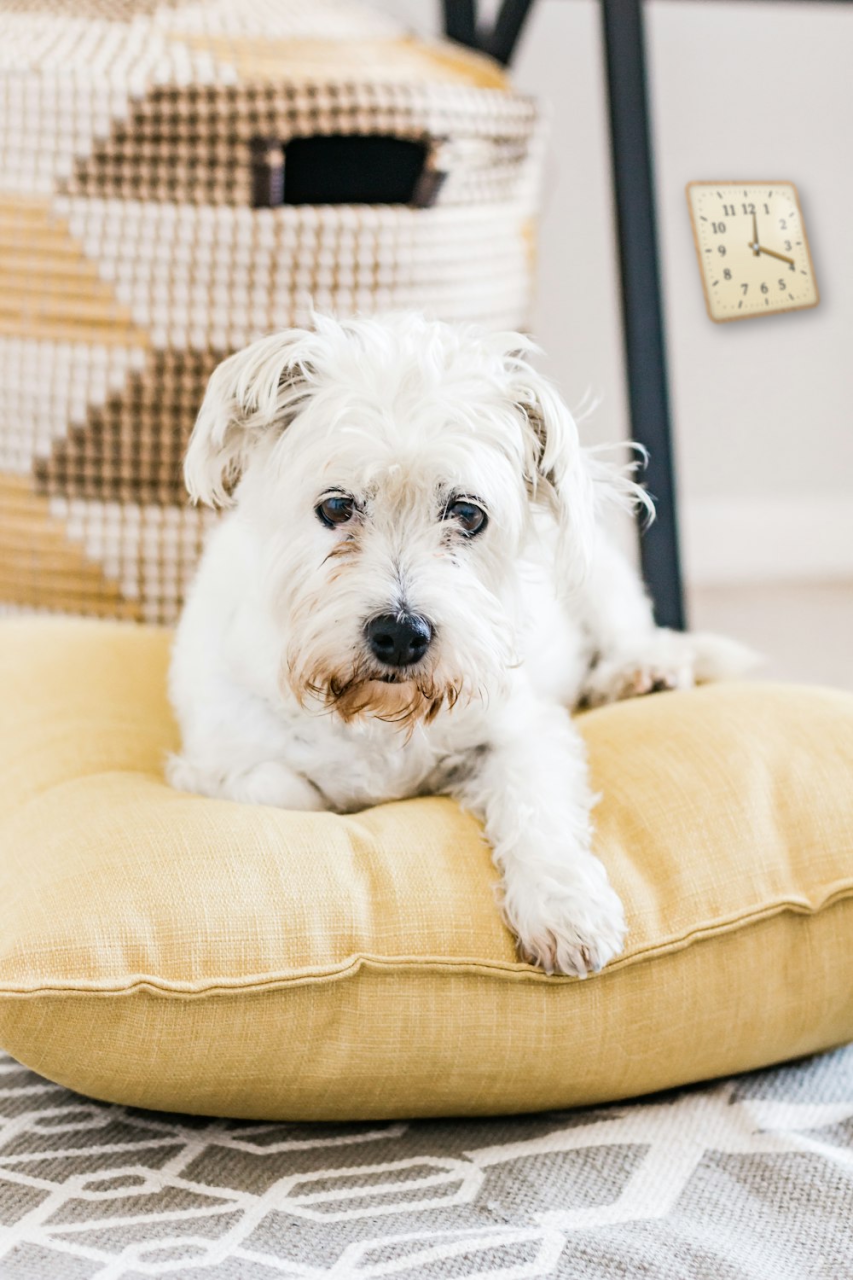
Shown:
12:19
